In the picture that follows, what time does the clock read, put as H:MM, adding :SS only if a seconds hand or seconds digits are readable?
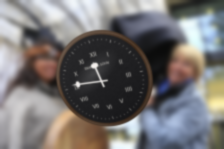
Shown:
11:46
